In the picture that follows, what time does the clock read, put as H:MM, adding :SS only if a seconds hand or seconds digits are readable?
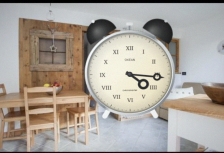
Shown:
4:16
